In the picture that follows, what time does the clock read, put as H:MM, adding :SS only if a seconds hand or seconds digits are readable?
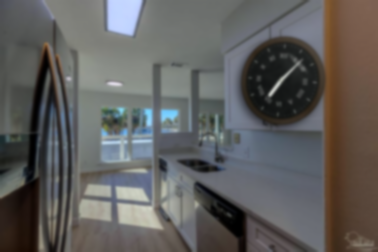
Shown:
7:07
